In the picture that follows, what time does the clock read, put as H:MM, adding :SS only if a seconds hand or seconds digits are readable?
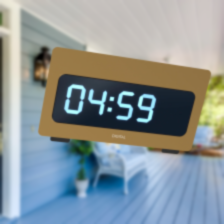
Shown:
4:59
